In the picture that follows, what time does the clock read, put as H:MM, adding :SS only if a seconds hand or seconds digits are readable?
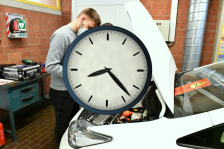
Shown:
8:23
